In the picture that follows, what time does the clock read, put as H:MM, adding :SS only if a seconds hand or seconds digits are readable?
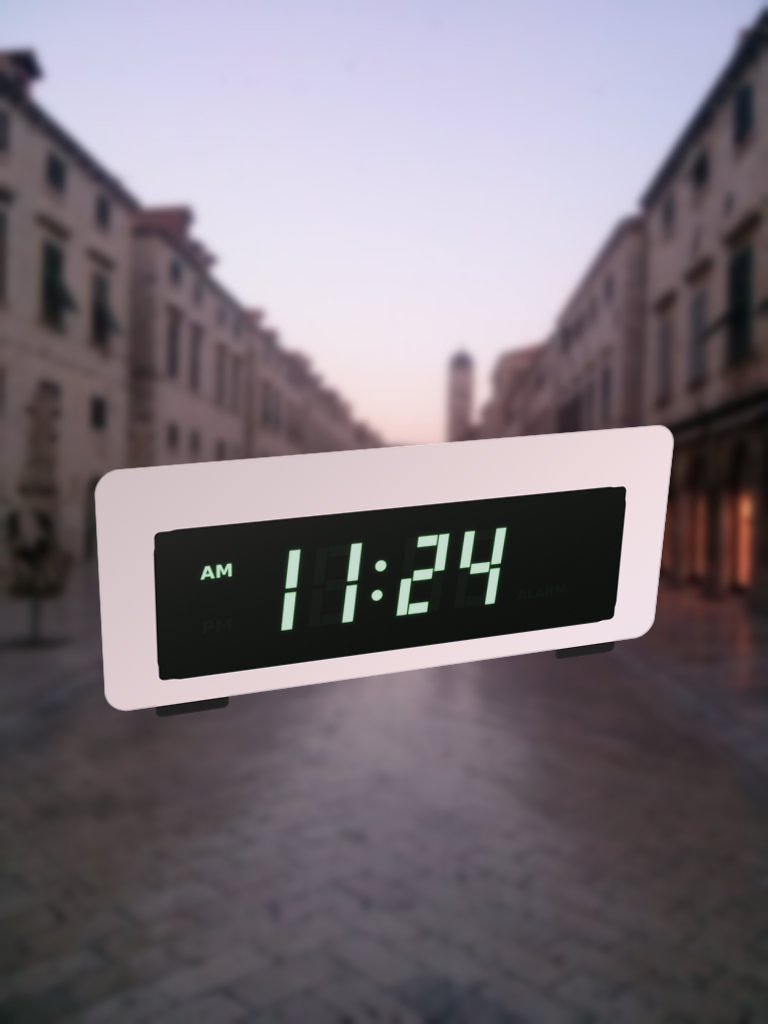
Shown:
11:24
